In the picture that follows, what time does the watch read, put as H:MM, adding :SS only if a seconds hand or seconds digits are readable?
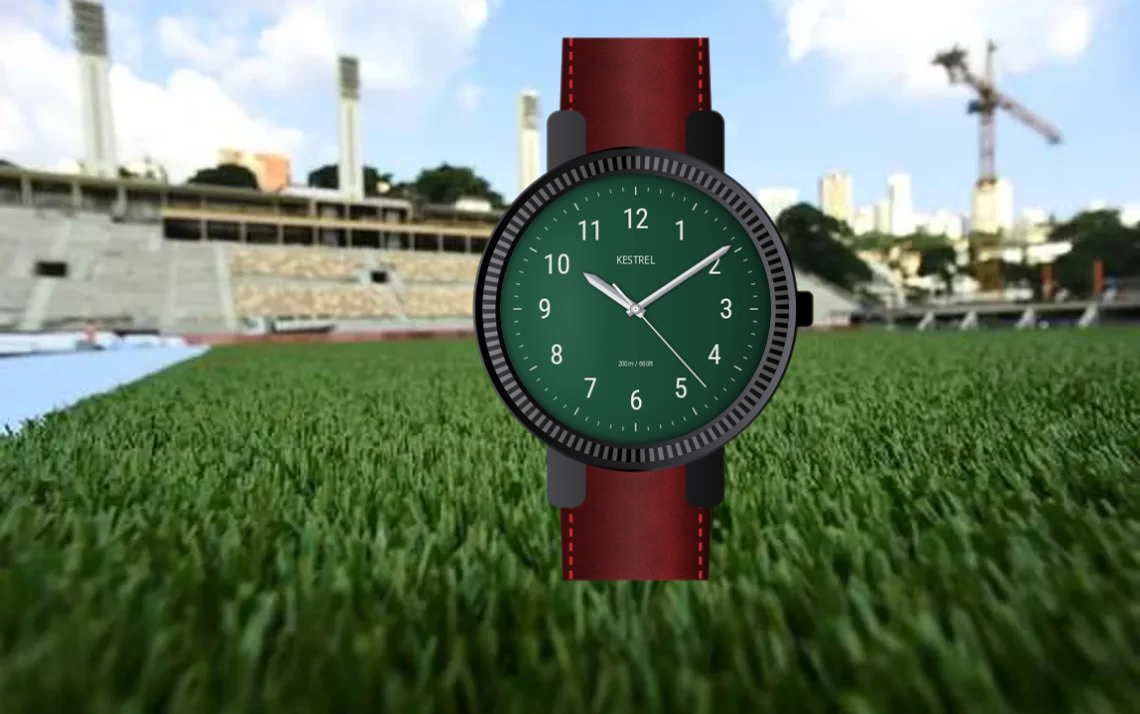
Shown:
10:09:23
